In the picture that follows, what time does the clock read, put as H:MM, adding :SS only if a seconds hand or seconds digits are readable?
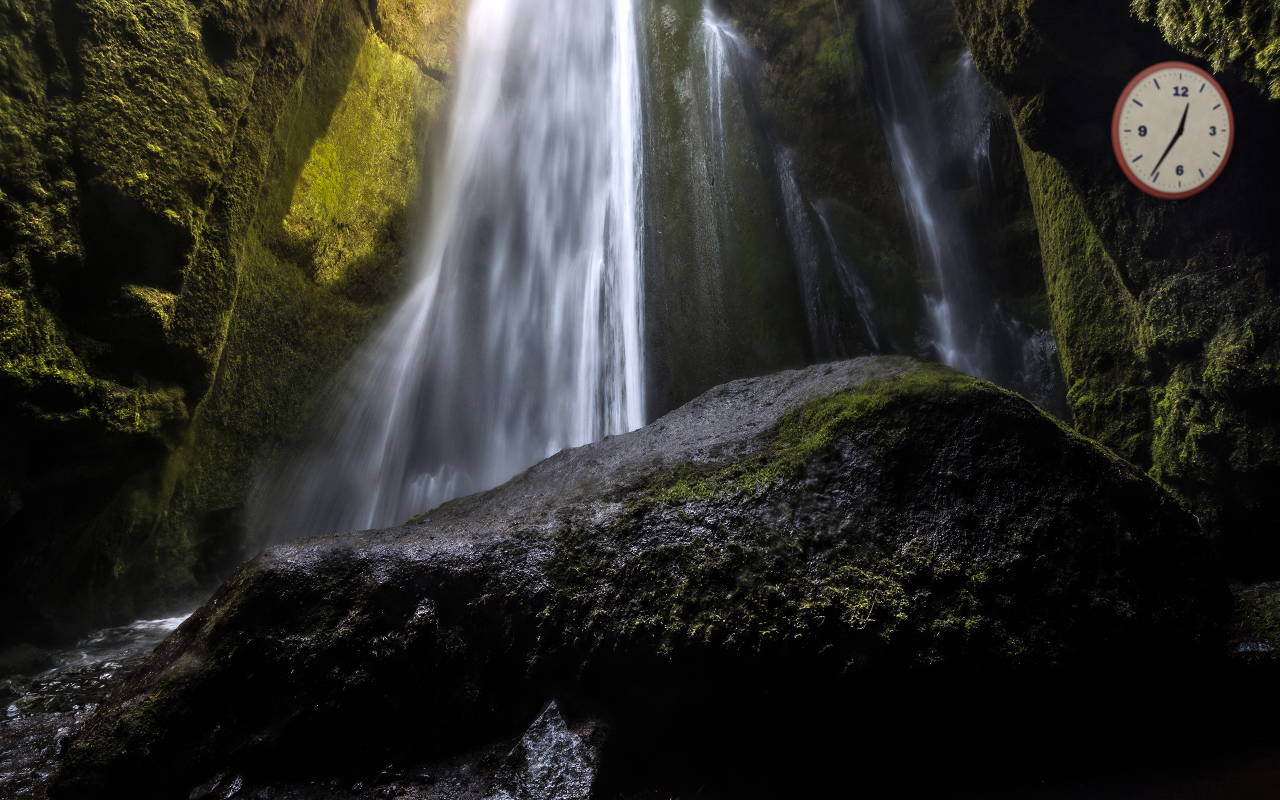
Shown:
12:36
